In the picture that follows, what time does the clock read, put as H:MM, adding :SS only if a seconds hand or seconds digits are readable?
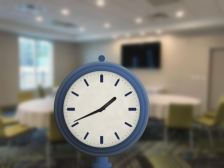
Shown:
1:41
